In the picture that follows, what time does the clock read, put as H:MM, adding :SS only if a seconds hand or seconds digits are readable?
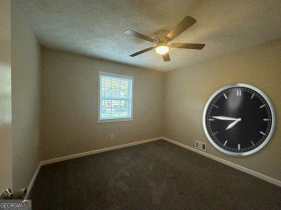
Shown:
7:46
